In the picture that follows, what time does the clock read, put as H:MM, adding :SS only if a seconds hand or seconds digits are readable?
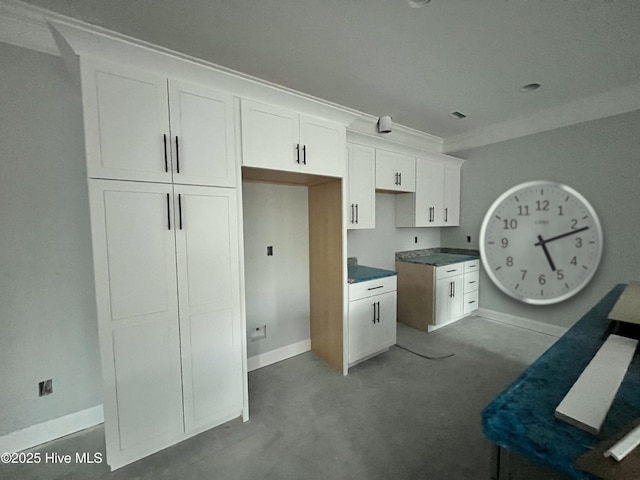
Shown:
5:12
